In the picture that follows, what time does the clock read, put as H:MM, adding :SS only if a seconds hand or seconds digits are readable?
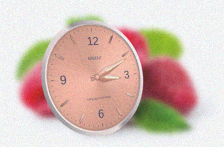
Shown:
3:11
